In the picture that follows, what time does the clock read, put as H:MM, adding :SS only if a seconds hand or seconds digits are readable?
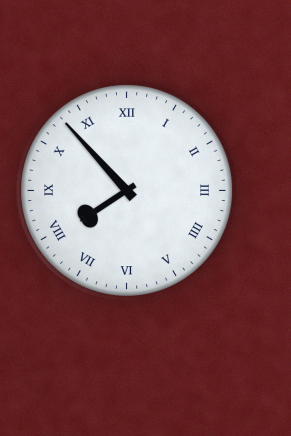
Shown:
7:53
